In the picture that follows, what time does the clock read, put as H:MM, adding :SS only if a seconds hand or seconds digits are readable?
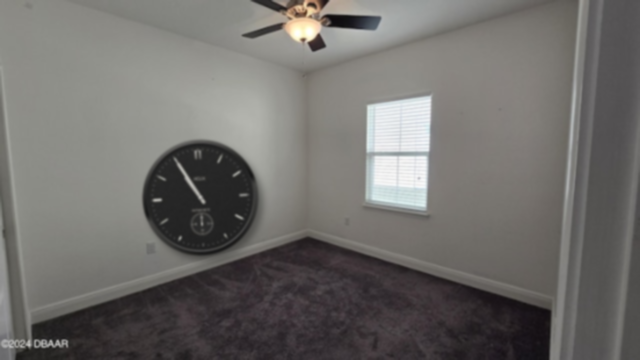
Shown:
10:55
